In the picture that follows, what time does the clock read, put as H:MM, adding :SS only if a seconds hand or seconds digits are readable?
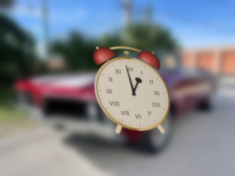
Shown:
12:59
